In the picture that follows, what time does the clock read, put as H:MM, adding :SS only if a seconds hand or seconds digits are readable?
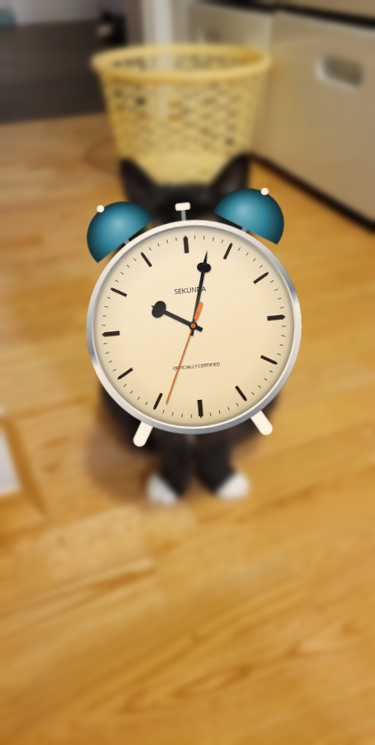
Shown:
10:02:34
